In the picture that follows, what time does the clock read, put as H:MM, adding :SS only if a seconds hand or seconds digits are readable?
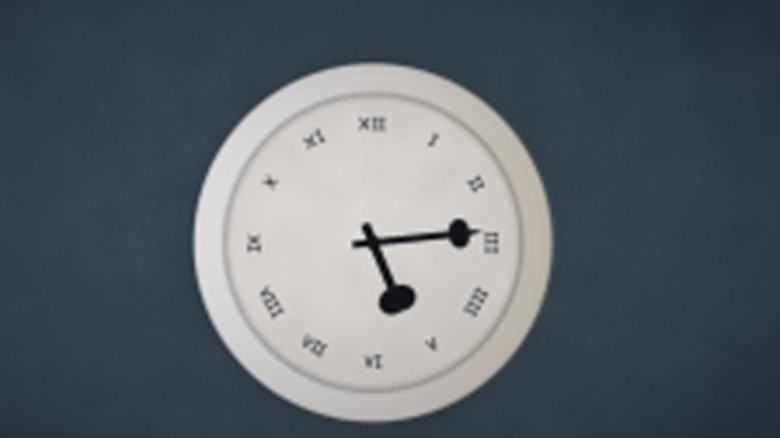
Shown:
5:14
